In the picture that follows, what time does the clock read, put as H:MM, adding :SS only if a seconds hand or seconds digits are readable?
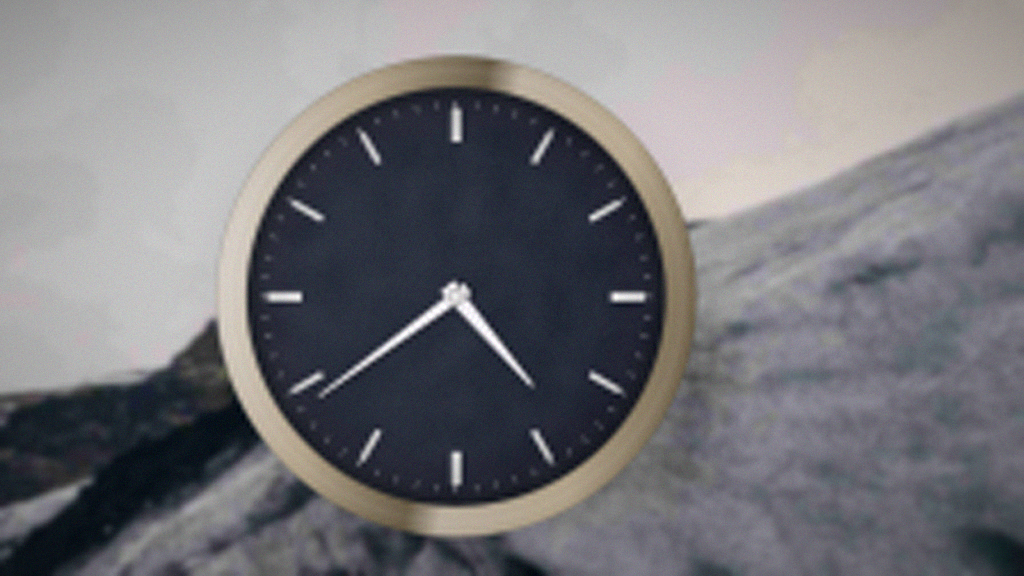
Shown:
4:39
